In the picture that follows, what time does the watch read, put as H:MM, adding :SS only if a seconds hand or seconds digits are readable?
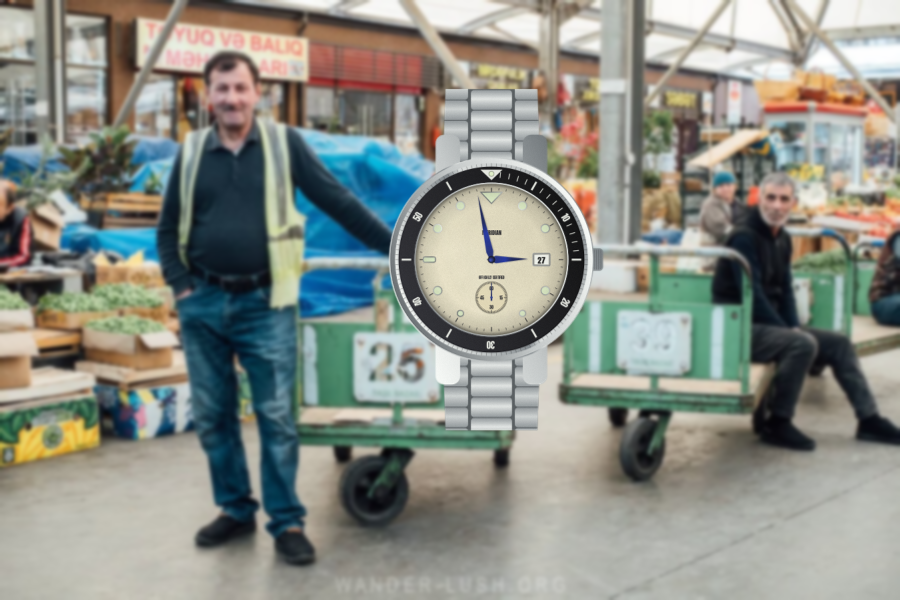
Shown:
2:58
